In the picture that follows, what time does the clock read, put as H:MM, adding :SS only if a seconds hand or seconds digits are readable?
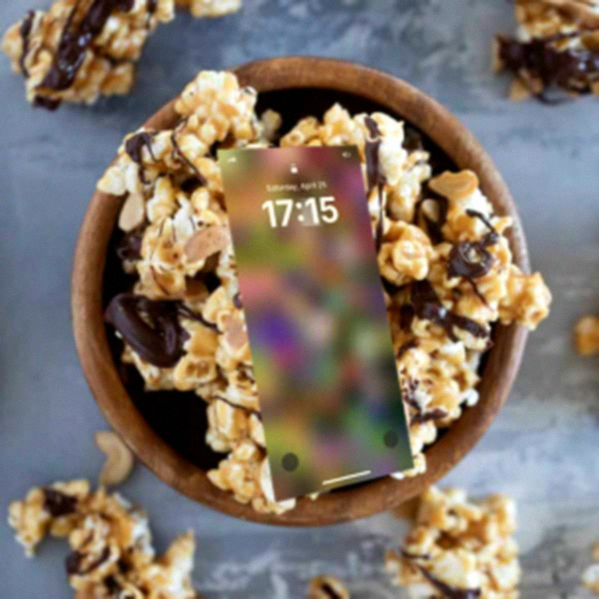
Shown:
17:15
